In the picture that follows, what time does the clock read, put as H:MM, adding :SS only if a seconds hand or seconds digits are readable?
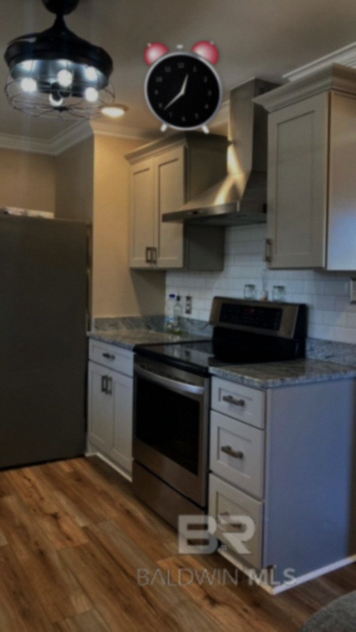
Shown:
12:38
